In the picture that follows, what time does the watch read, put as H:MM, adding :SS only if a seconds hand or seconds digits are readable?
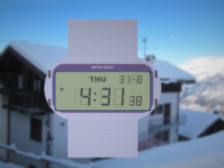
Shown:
4:31:38
